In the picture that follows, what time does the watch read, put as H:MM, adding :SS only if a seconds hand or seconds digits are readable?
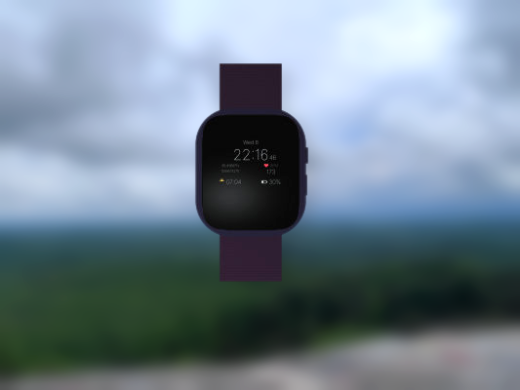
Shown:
22:16
